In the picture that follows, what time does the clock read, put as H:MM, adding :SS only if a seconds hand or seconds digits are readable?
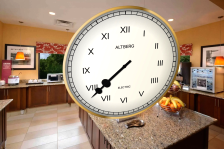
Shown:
7:38
